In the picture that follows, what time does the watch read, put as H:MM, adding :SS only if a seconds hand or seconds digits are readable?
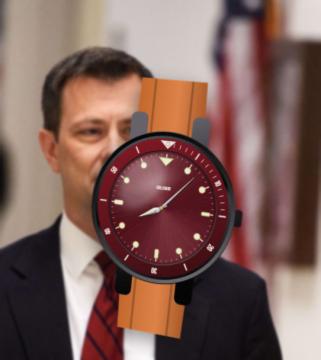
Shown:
8:07
